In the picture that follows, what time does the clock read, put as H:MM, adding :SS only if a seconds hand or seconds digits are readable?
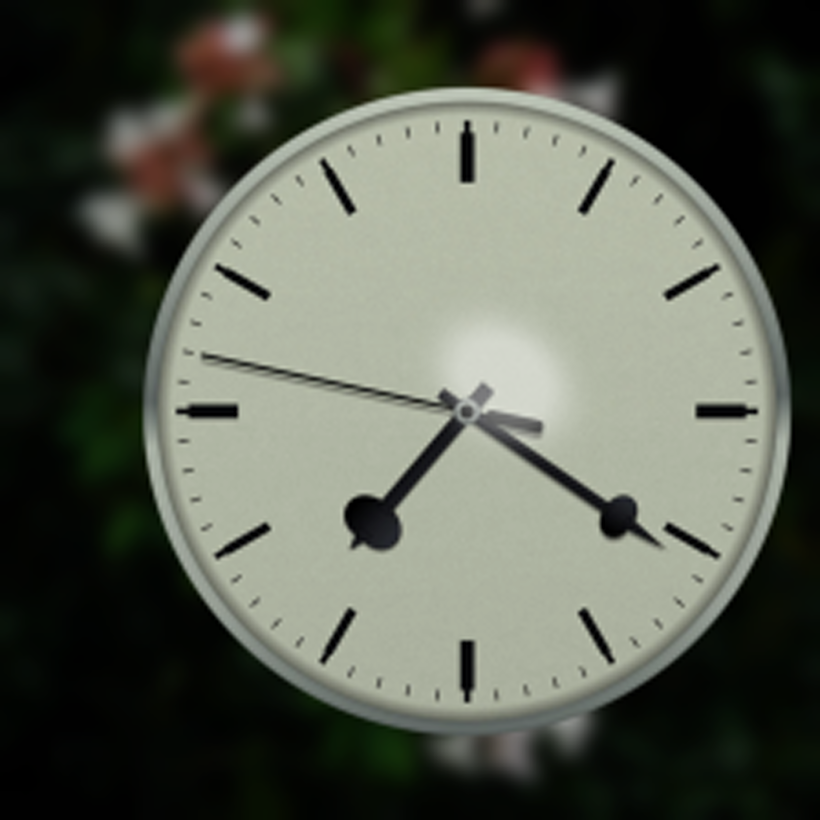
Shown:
7:20:47
